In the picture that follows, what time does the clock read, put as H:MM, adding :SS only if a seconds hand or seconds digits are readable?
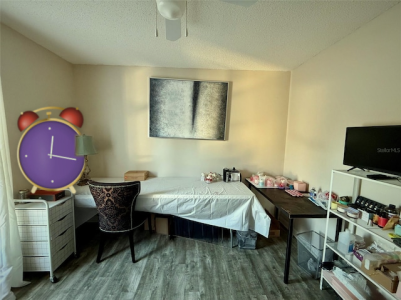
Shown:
12:17
